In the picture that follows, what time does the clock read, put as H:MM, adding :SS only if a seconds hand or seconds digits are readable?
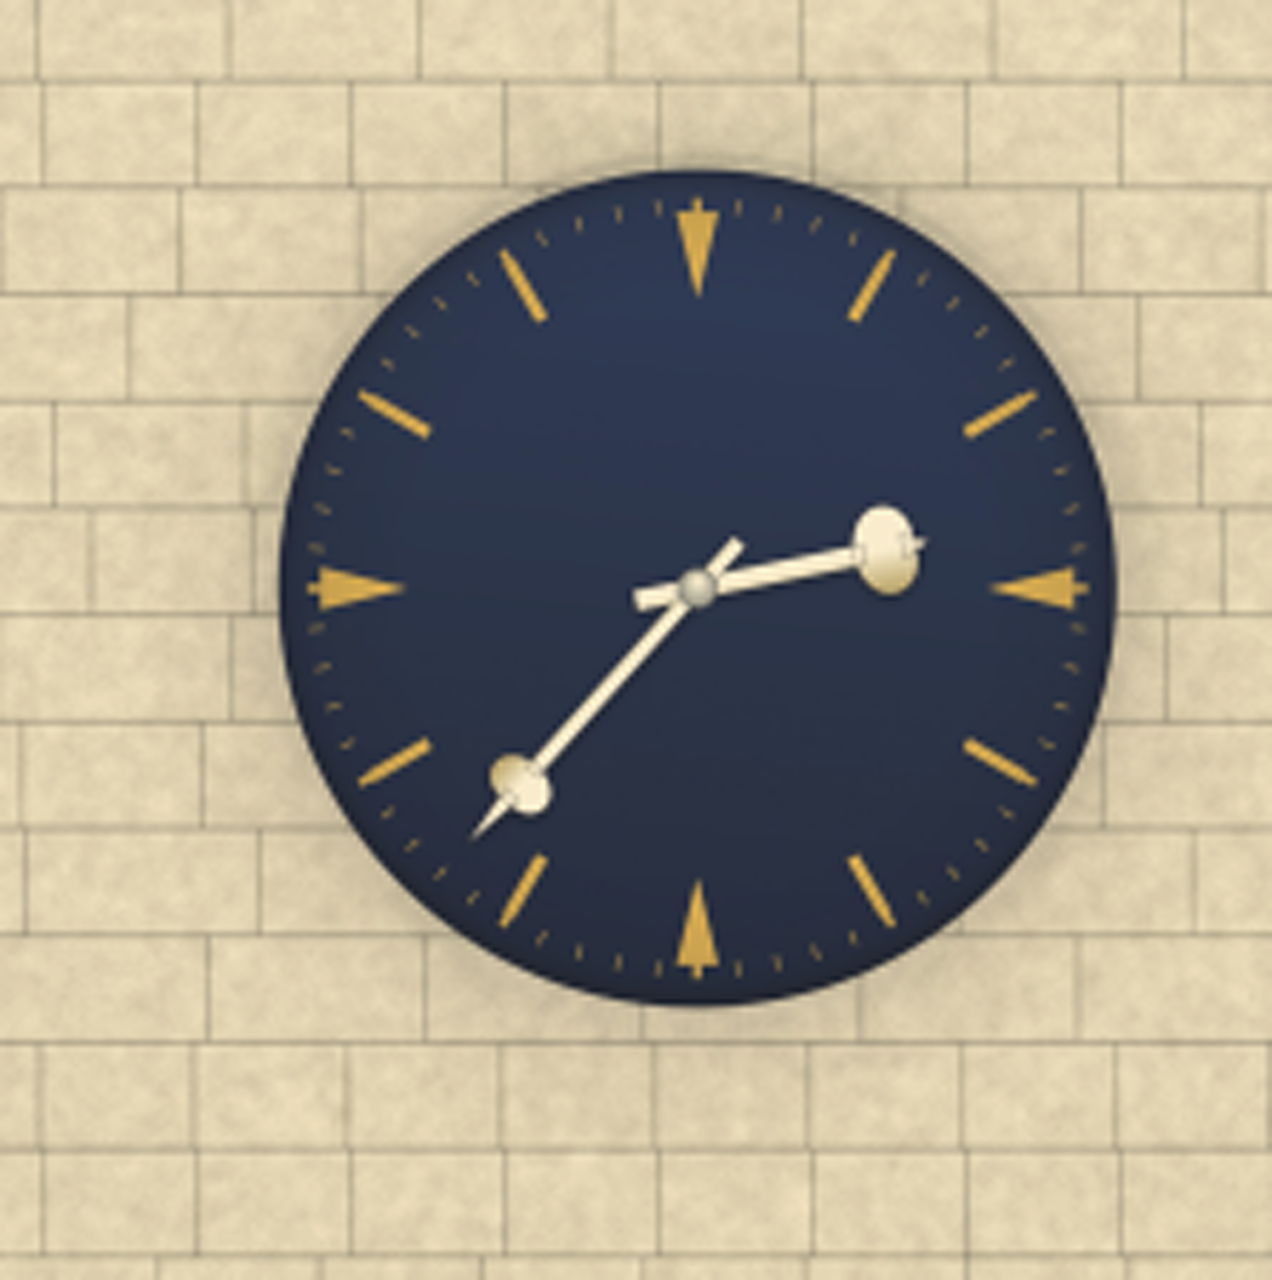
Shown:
2:37
